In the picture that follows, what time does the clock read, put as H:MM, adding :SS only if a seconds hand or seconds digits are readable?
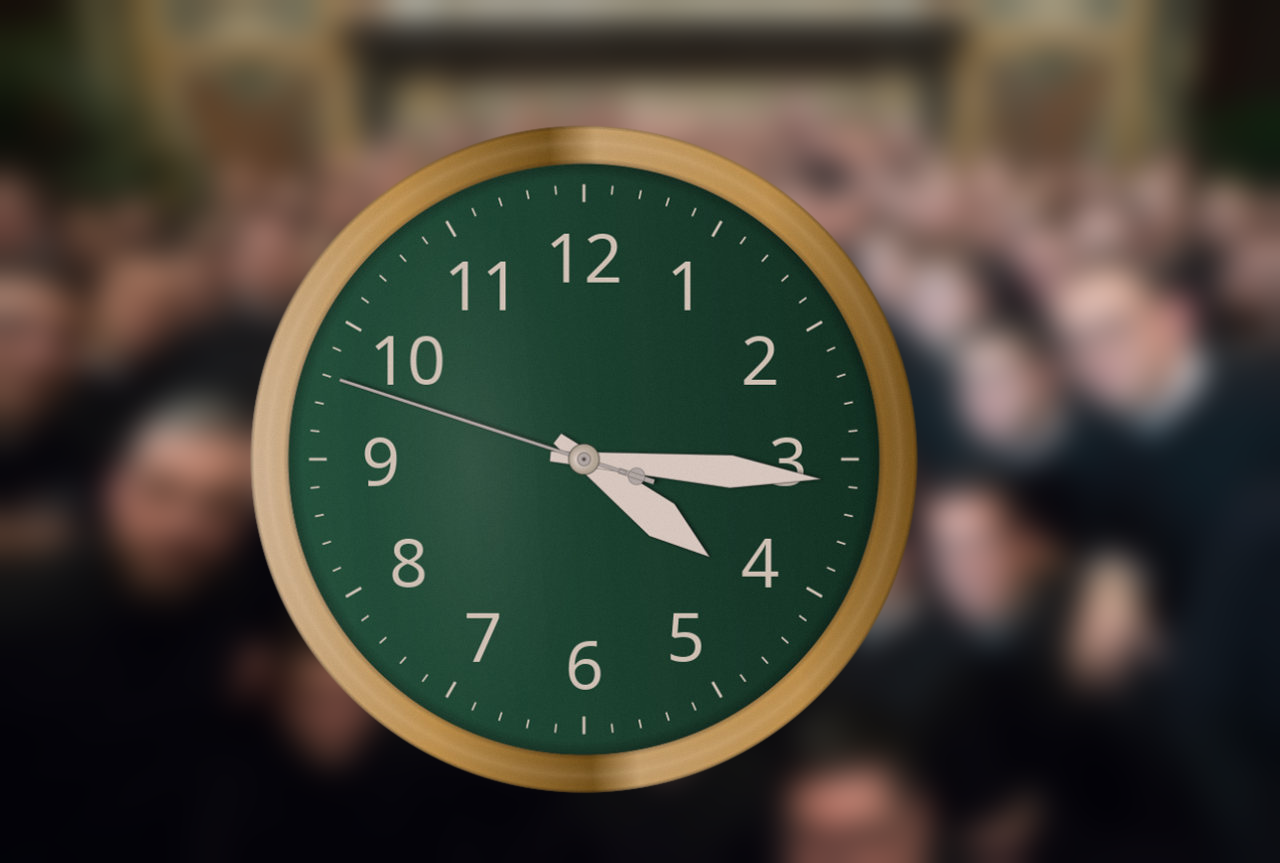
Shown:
4:15:48
